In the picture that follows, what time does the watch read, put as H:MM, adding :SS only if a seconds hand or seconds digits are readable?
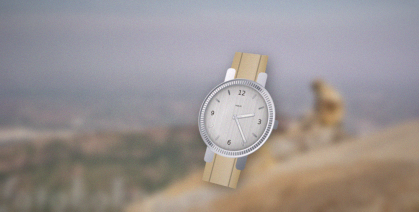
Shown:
2:24
